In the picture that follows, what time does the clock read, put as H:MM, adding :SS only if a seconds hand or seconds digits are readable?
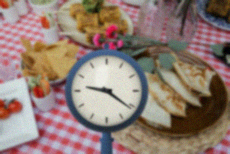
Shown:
9:21
